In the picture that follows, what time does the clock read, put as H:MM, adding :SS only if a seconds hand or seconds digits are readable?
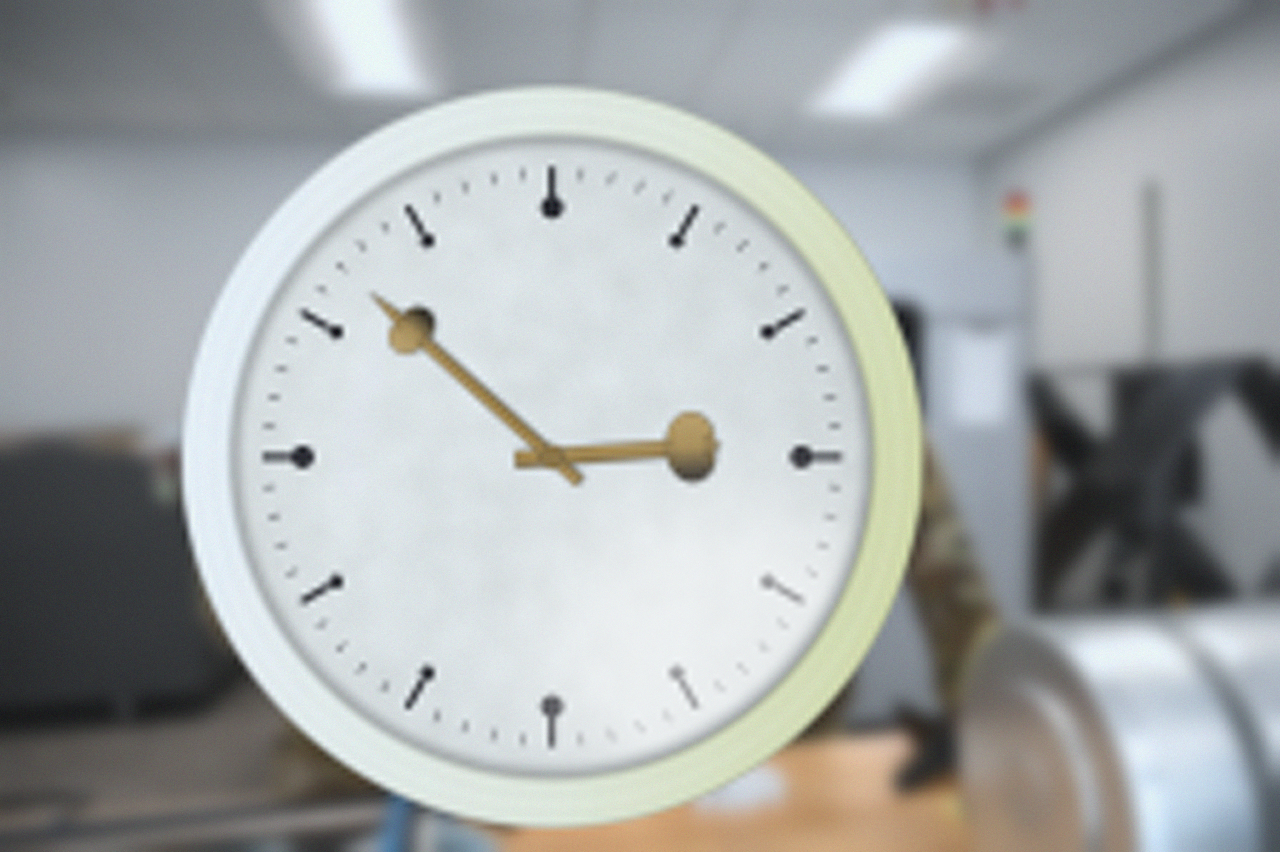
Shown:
2:52
